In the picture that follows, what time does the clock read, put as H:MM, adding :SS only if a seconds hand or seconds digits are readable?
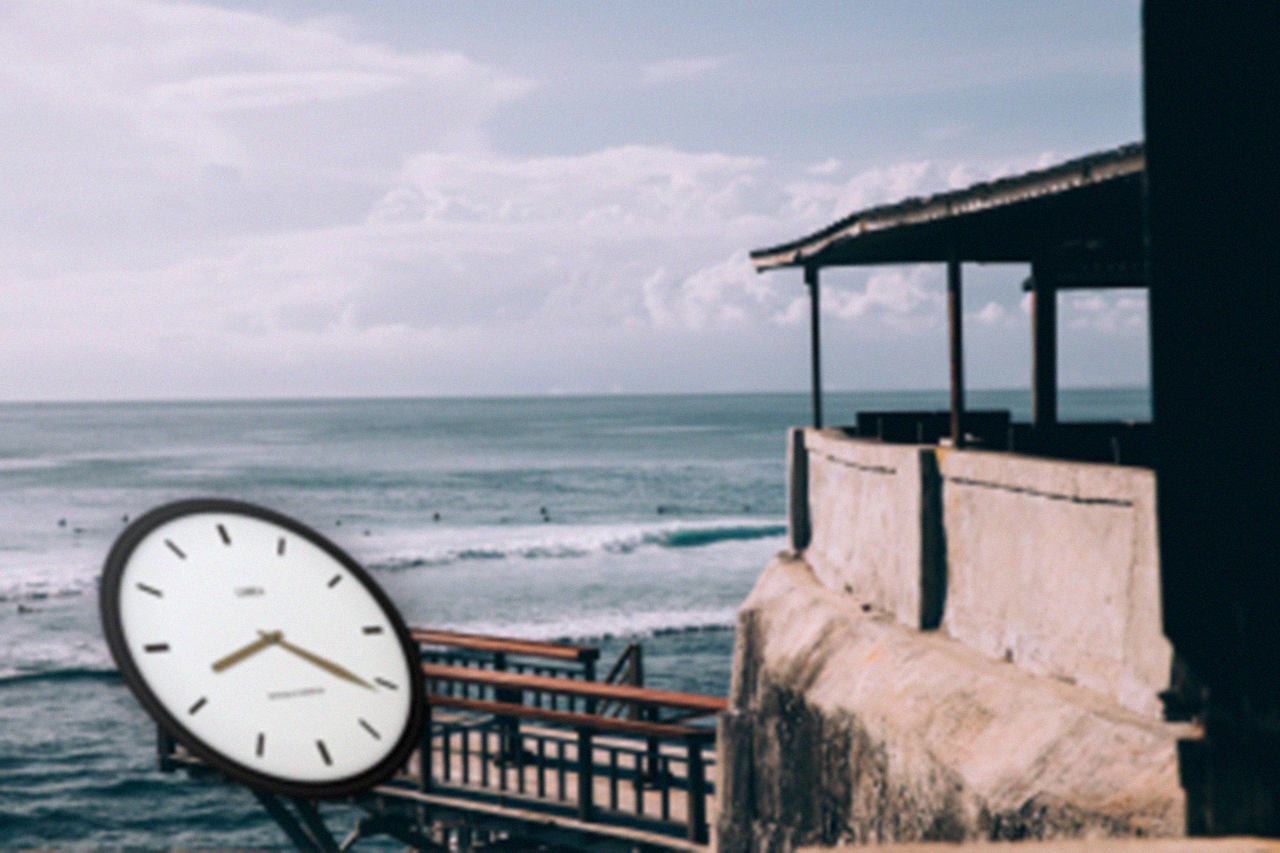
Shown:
8:21
